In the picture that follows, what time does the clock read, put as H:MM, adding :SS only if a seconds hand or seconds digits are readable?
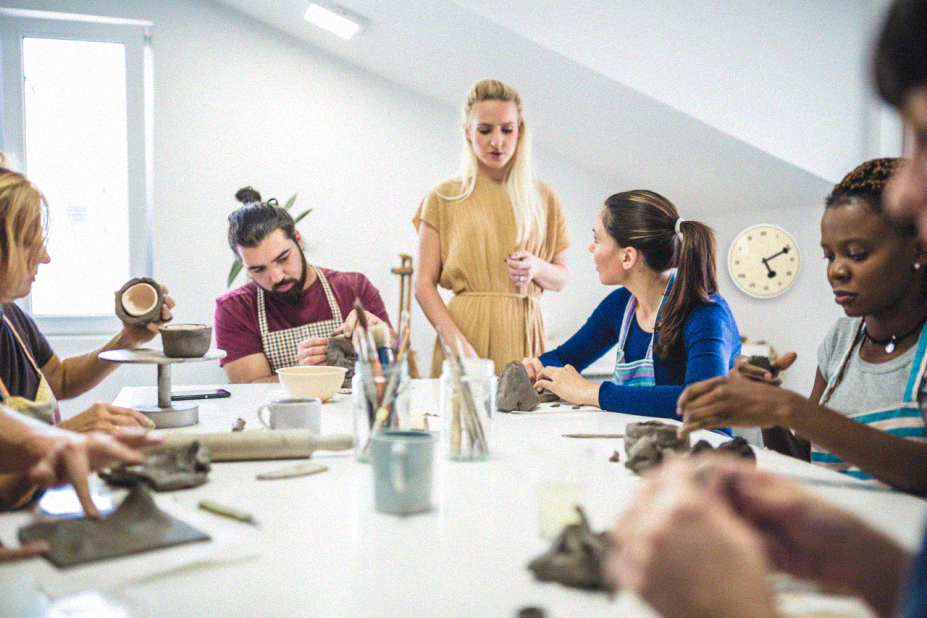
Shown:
5:11
